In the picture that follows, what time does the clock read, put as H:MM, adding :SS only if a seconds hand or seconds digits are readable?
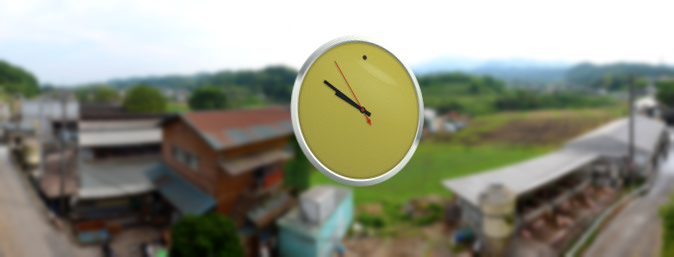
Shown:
9:49:54
